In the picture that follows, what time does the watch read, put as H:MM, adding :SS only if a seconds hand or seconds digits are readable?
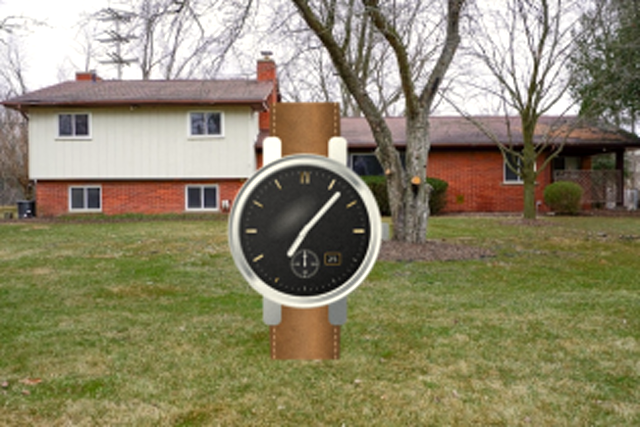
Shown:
7:07
